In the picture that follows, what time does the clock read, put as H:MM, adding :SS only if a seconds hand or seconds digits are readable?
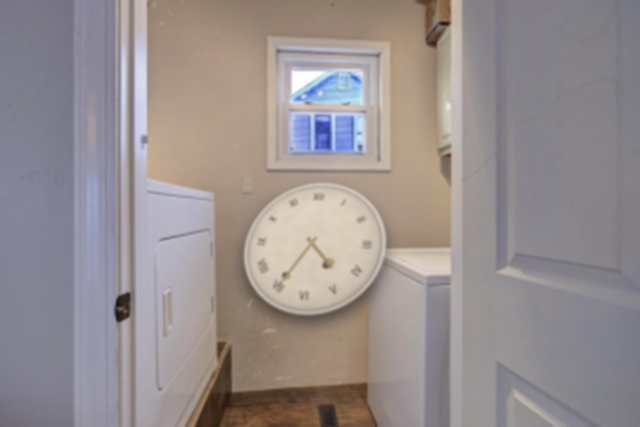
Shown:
4:35
